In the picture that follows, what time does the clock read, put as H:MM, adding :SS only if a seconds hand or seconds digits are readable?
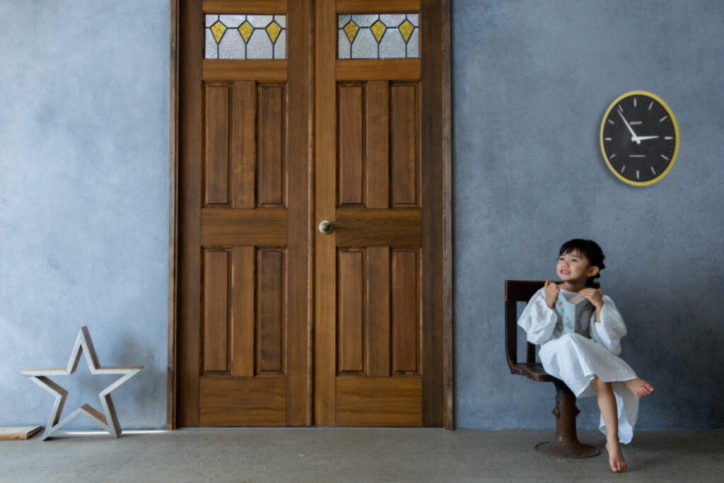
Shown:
2:54
